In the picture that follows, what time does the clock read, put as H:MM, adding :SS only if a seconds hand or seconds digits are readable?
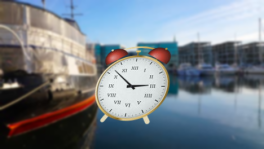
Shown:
2:52
